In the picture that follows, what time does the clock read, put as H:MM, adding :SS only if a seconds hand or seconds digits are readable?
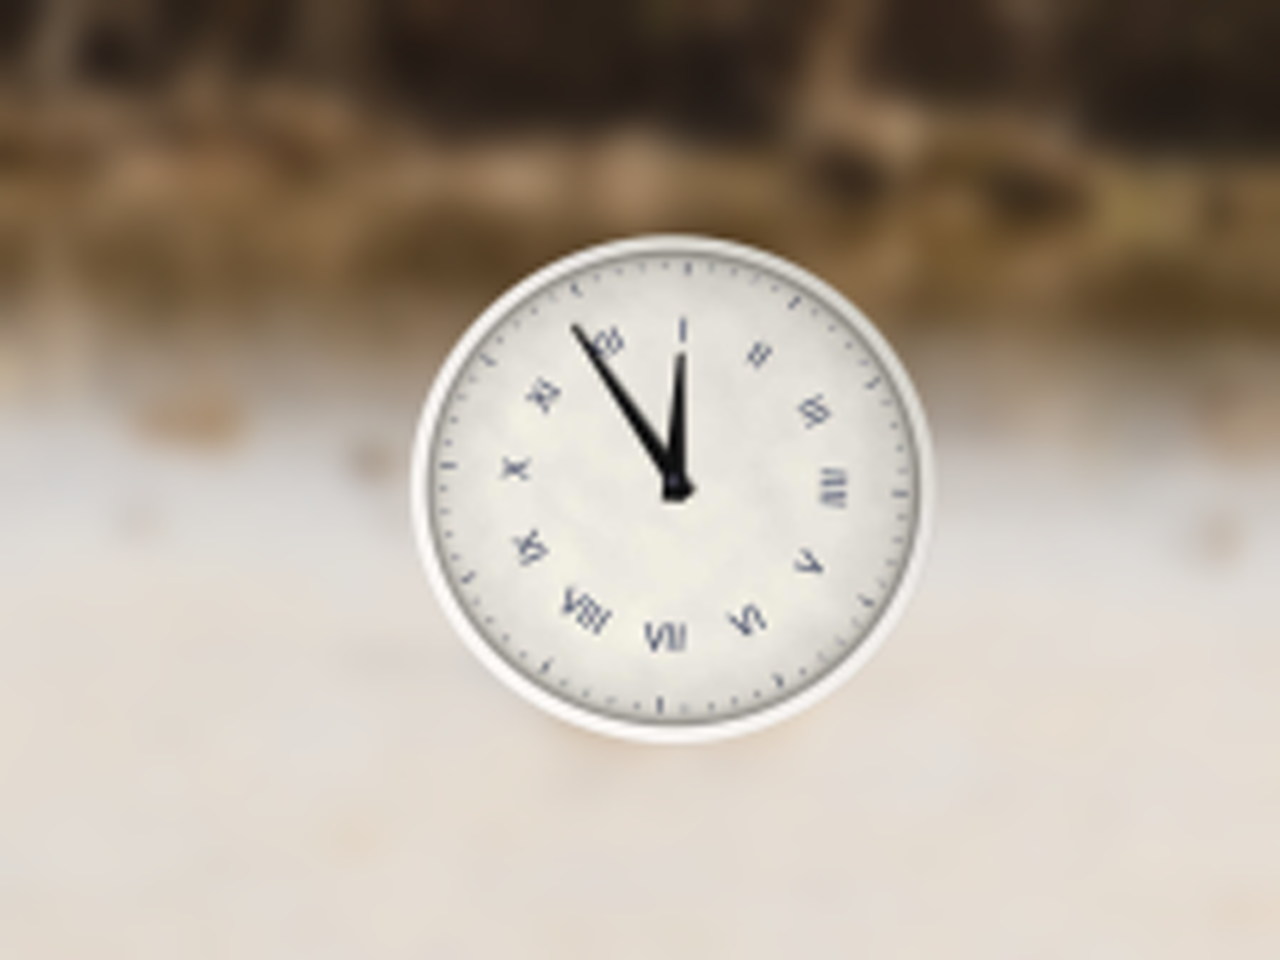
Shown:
12:59
